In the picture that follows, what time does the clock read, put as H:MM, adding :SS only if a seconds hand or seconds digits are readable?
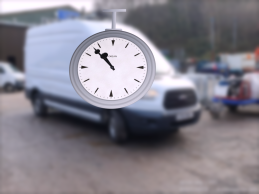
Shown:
10:53
